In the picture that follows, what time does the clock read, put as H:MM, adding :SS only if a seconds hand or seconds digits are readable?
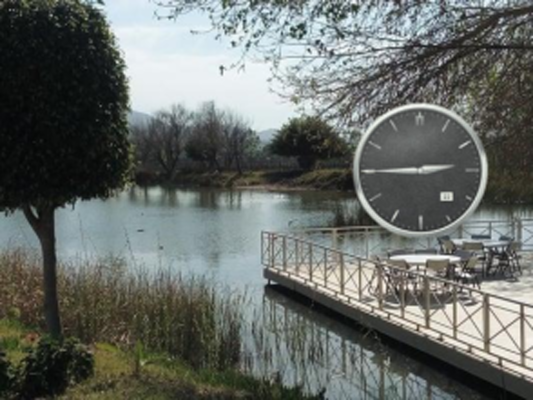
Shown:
2:45
